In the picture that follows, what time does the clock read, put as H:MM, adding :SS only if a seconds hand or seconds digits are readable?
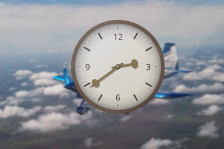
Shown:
2:39
